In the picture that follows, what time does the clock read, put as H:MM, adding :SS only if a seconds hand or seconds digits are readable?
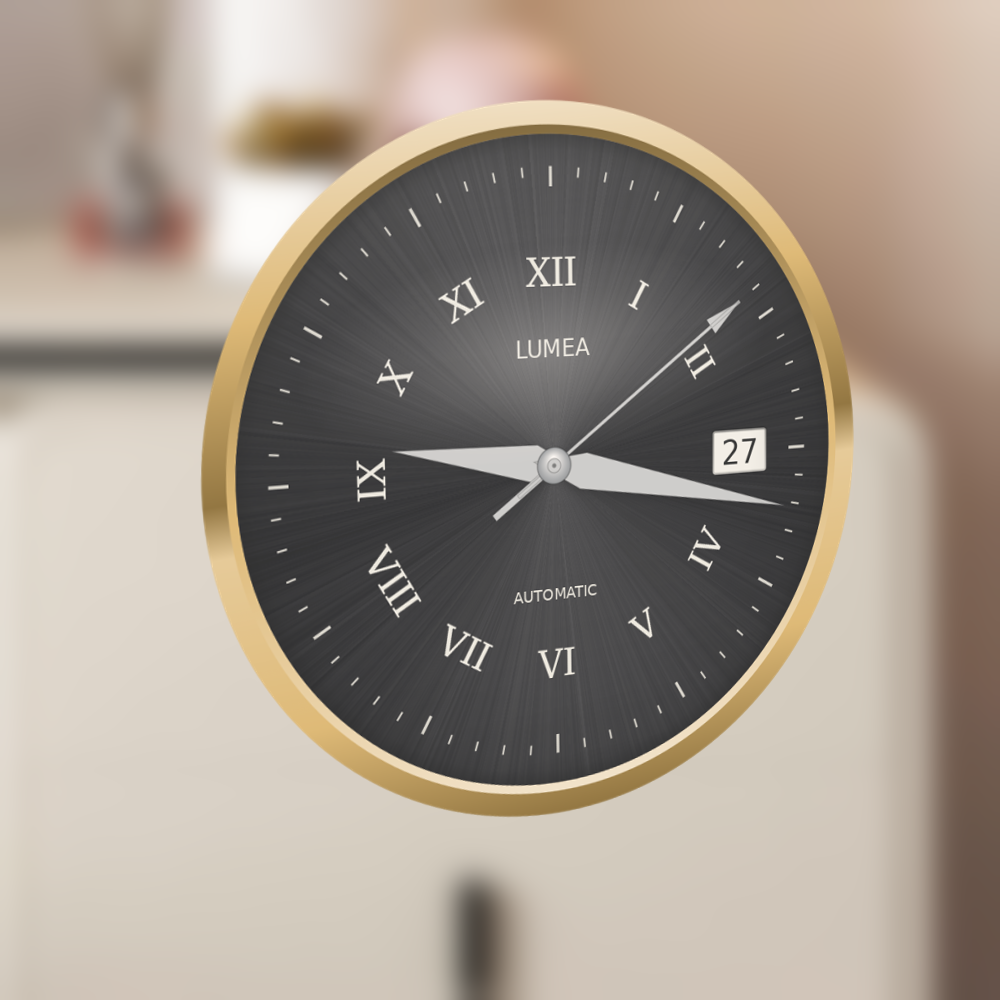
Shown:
9:17:09
